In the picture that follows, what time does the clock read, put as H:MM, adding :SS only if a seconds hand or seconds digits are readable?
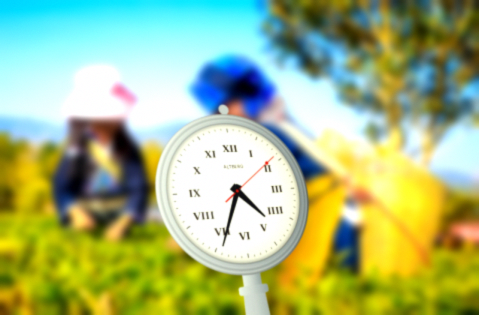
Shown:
4:34:09
